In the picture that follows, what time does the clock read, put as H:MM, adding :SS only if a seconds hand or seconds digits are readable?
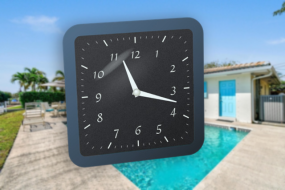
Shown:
11:18
